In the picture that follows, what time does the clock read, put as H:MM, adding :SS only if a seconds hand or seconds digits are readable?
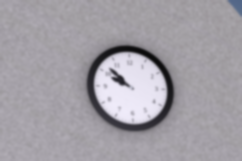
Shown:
9:52
